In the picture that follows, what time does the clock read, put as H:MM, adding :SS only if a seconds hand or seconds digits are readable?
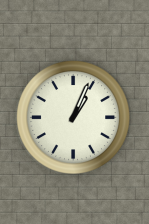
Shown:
1:04
